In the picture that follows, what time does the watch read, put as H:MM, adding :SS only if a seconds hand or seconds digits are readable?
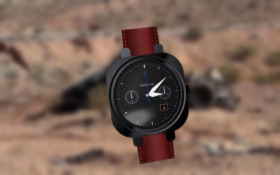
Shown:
3:09
